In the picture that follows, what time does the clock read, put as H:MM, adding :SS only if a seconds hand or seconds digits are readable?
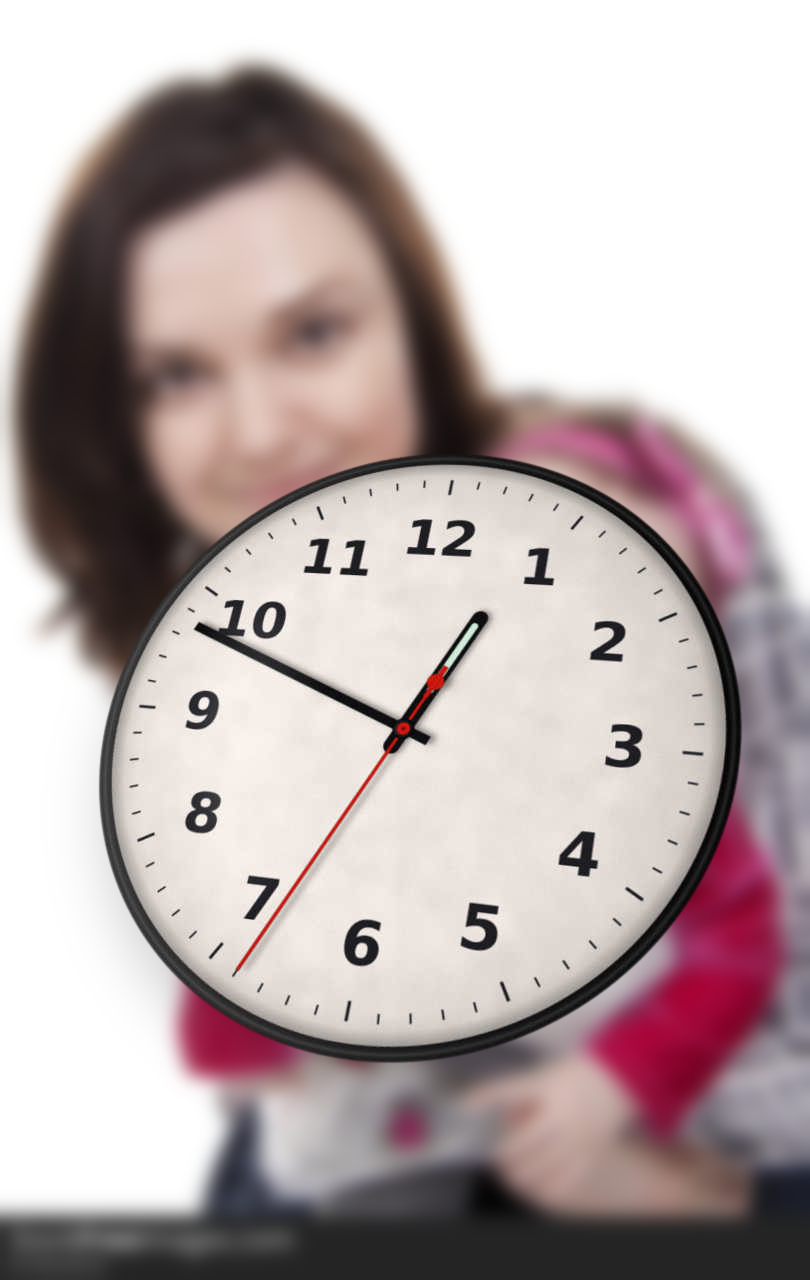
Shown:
12:48:34
